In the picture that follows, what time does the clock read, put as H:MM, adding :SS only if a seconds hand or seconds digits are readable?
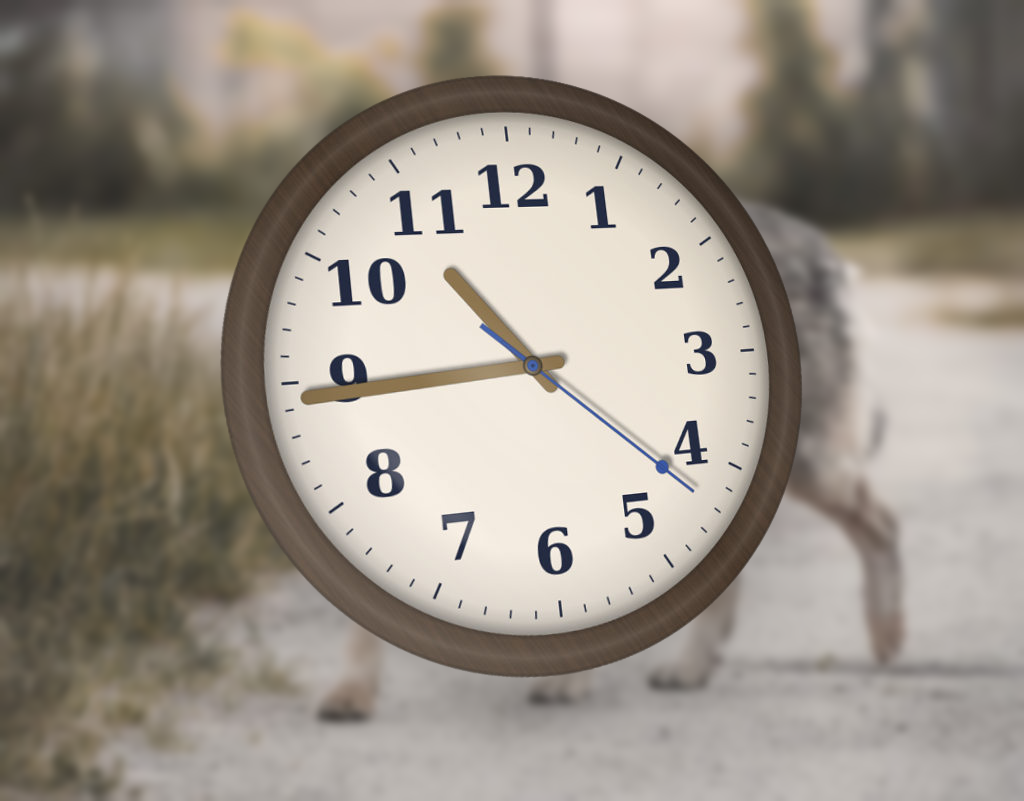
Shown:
10:44:22
